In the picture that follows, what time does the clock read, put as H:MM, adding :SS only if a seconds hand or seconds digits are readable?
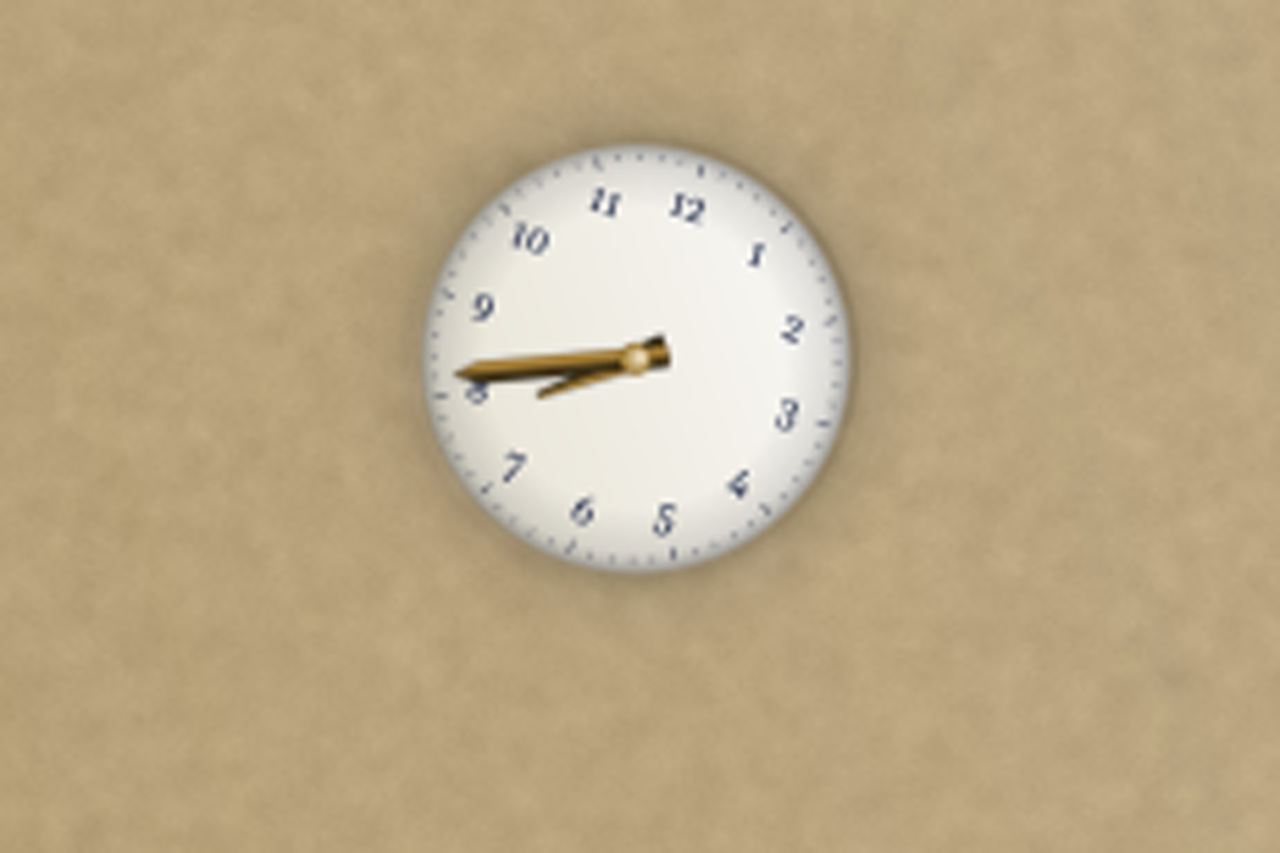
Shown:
7:41
